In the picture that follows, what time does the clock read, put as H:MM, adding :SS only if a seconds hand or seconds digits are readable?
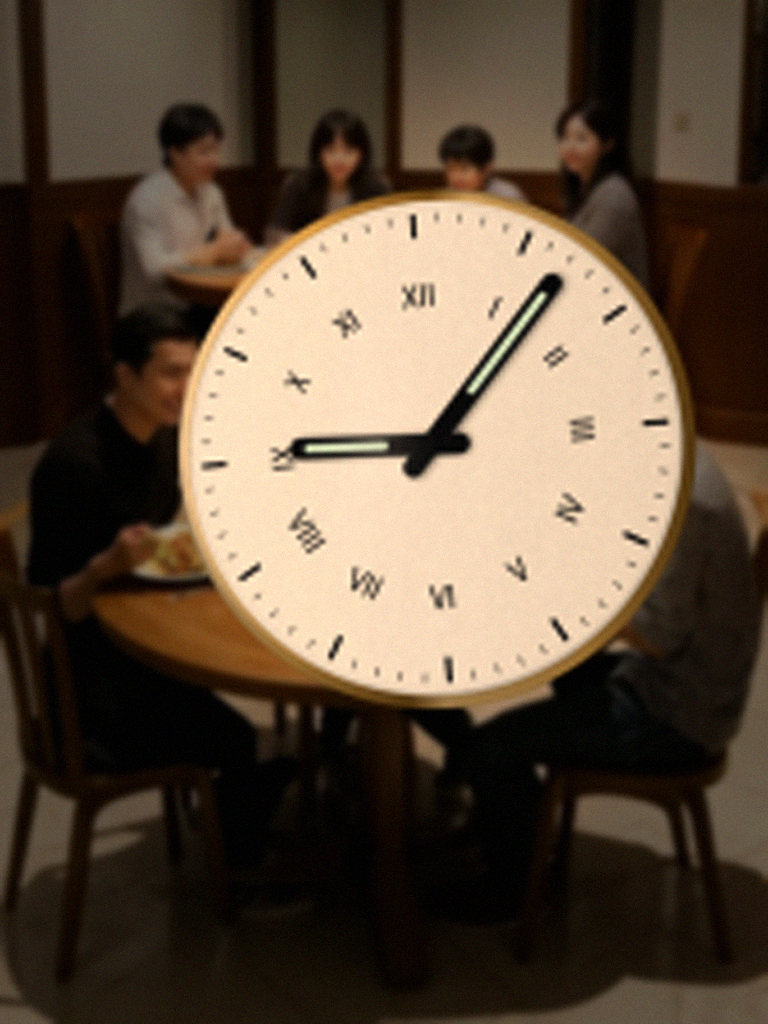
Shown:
9:07
